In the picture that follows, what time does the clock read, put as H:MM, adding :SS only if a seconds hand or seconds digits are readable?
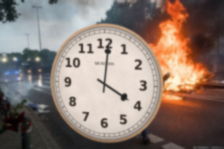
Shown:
4:01
